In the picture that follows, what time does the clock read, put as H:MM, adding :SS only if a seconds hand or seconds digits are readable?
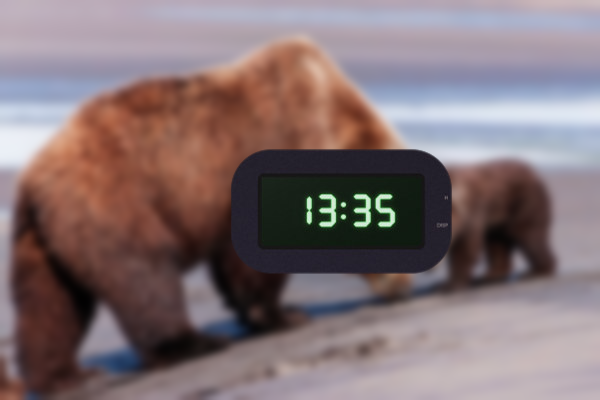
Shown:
13:35
